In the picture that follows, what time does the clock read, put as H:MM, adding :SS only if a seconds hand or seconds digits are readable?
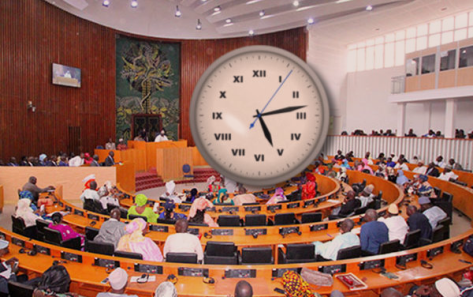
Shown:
5:13:06
